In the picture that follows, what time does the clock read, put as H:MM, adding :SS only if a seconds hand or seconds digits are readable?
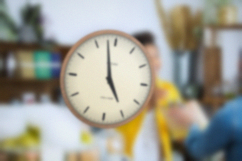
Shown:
4:58
